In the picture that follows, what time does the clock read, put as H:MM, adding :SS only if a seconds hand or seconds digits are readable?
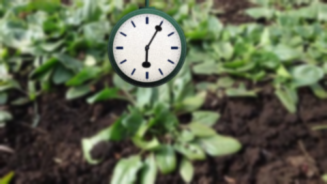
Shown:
6:05
